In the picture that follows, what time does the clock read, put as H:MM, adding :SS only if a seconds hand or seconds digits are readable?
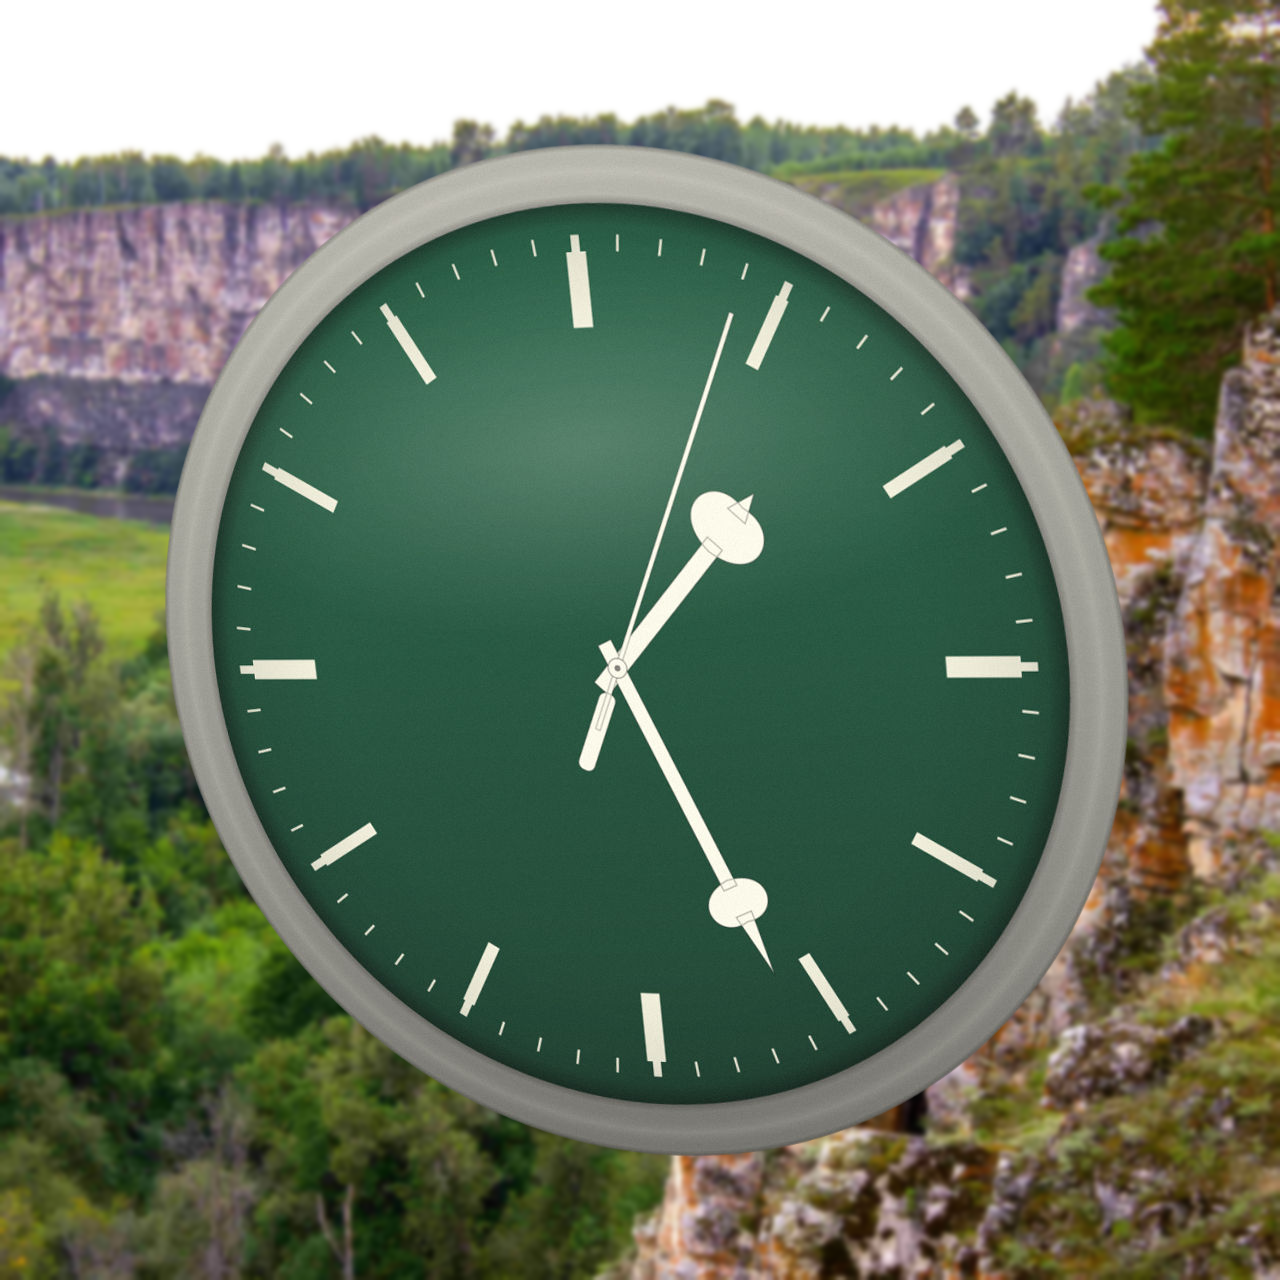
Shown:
1:26:04
